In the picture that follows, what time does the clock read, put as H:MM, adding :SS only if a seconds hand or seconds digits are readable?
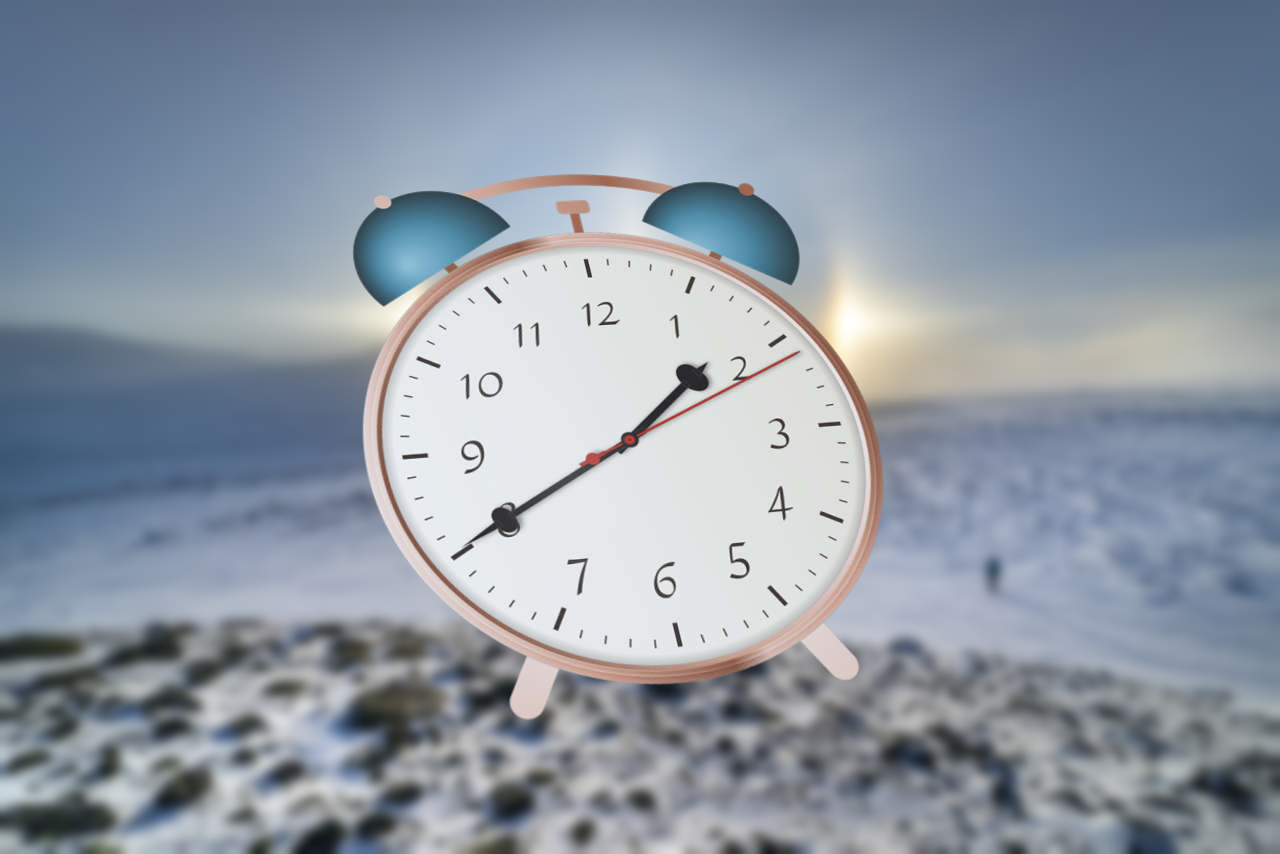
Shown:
1:40:11
